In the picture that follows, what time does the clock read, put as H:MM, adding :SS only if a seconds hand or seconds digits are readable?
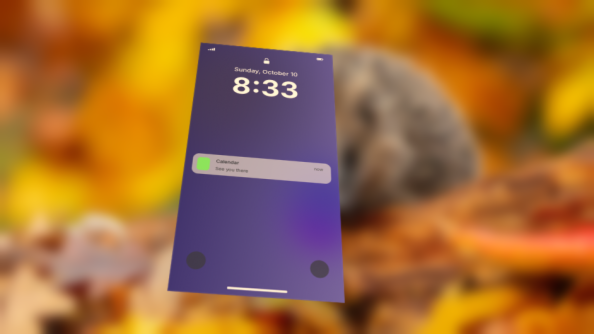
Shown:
8:33
